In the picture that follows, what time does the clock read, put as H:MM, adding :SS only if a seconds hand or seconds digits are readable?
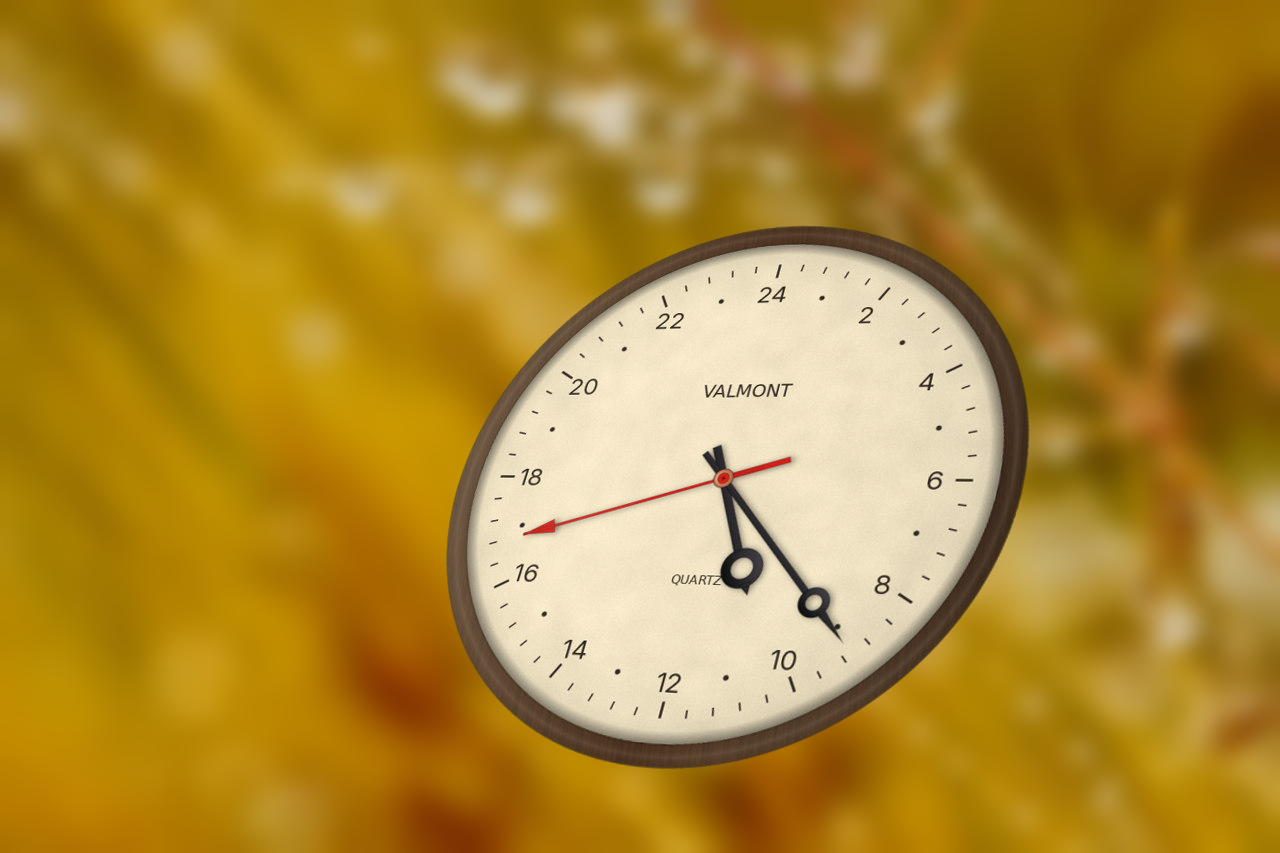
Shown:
10:22:42
